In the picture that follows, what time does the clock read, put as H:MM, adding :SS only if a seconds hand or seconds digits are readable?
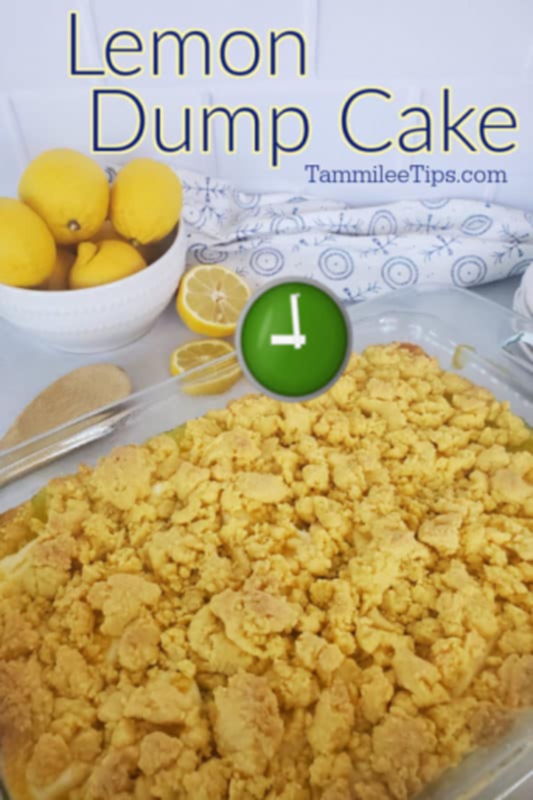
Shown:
8:59
